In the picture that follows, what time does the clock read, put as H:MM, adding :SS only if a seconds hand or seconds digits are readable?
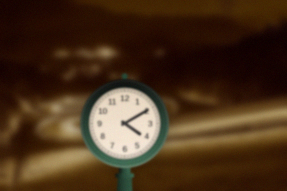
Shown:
4:10
